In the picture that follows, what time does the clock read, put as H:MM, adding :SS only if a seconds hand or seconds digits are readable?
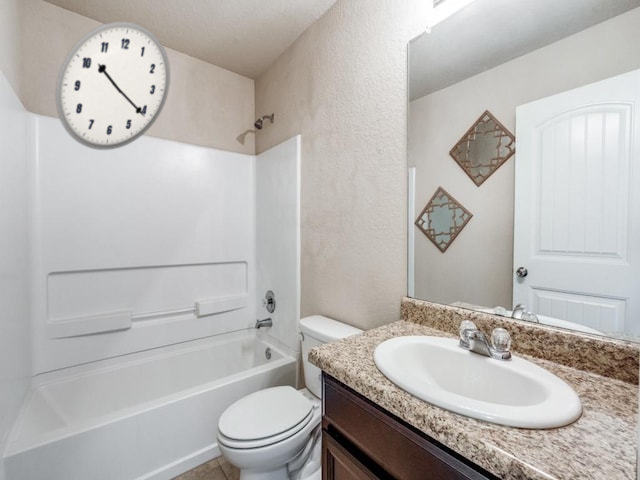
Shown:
10:21
